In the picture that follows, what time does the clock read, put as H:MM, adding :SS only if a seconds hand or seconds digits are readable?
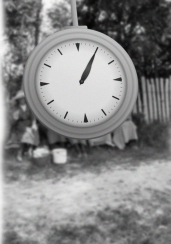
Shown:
1:05
